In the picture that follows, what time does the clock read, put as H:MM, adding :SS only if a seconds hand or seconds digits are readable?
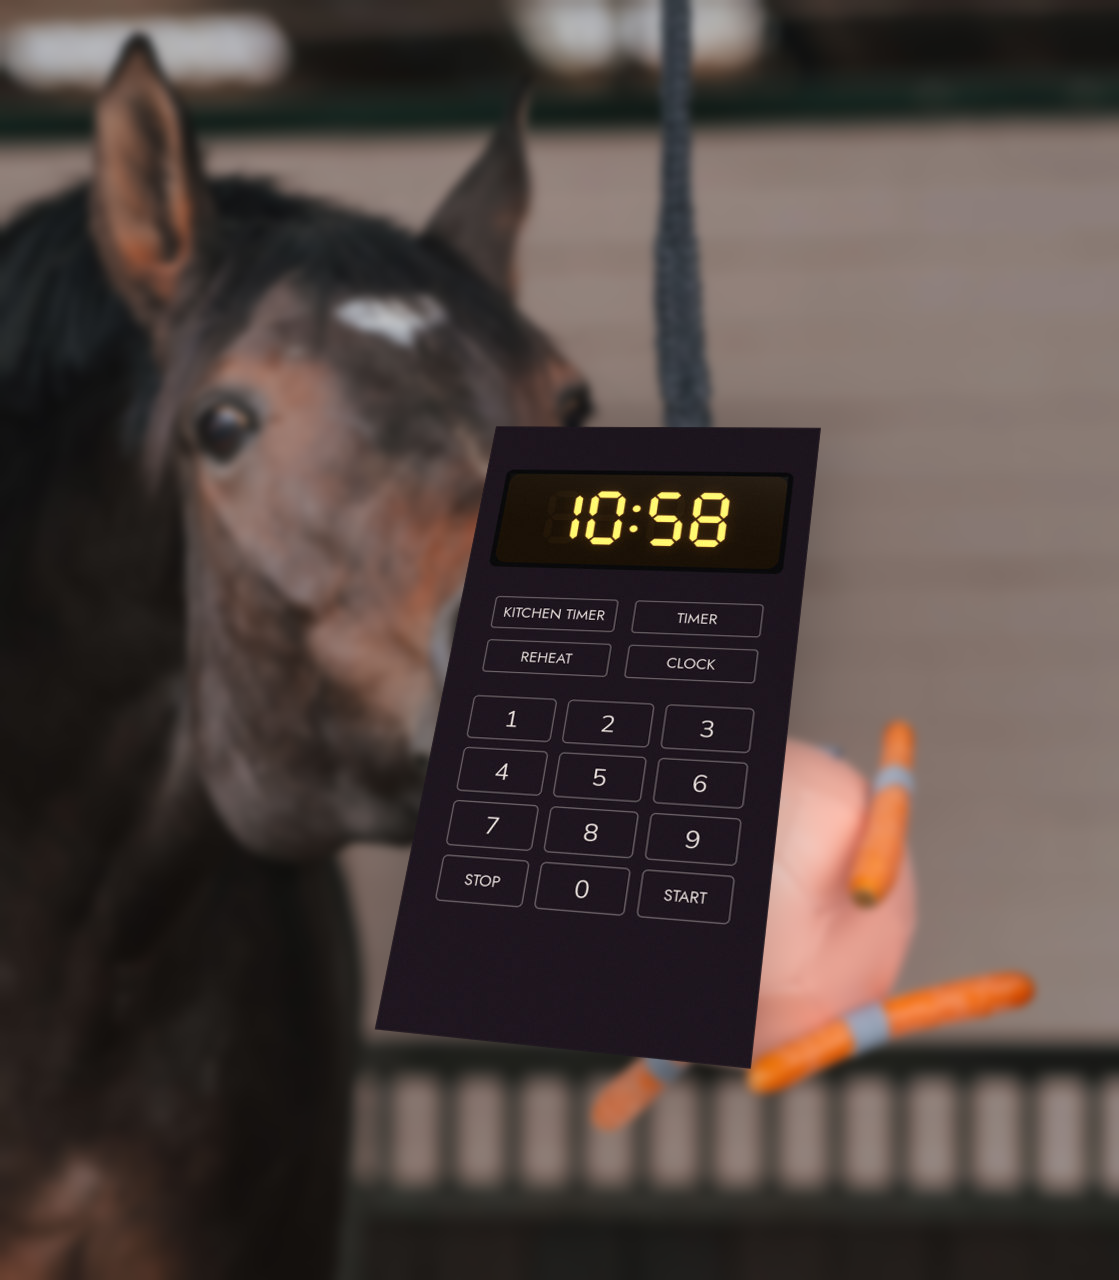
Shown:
10:58
